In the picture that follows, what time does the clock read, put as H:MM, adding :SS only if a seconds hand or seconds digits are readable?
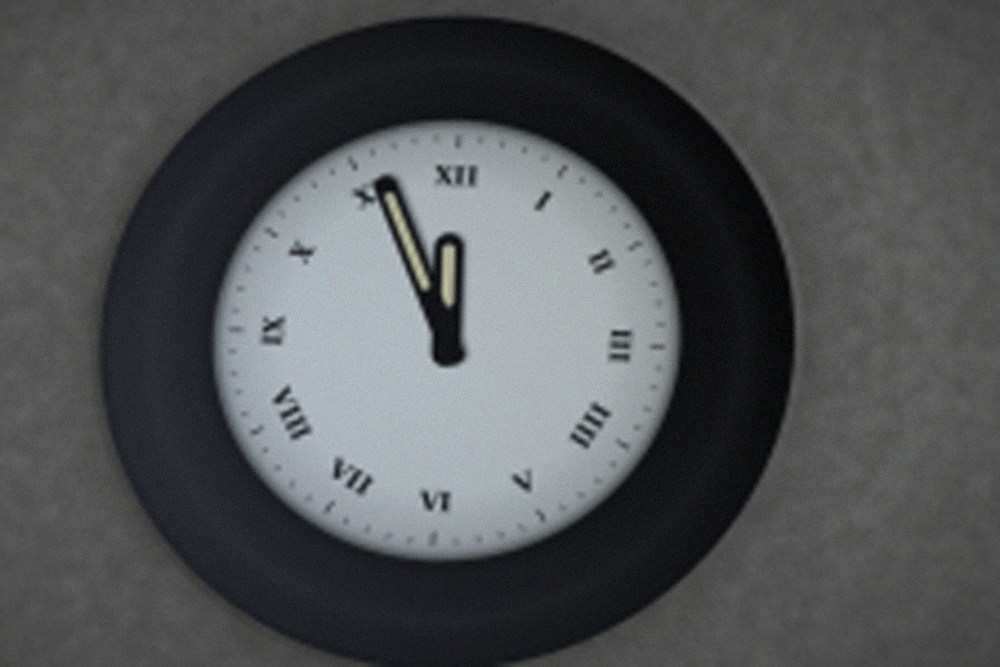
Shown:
11:56
